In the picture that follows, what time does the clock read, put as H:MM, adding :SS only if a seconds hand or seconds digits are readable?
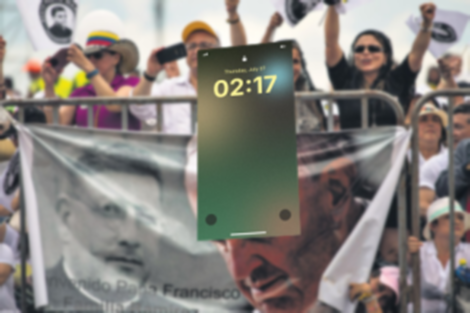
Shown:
2:17
